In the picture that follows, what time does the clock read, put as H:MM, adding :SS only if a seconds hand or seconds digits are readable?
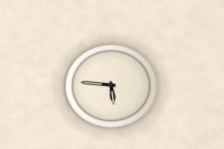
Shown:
5:46
